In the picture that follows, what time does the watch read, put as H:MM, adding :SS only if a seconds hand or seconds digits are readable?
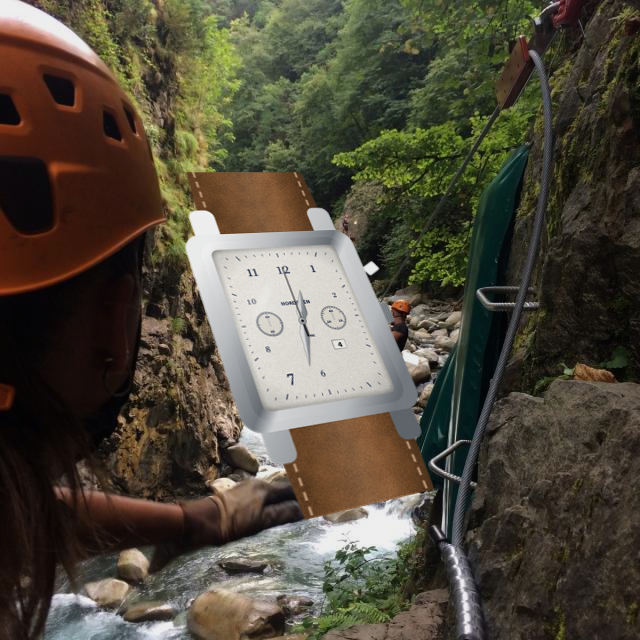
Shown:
12:32
